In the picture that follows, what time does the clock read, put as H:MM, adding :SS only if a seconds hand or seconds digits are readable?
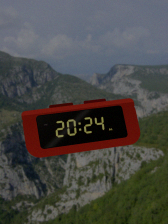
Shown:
20:24
